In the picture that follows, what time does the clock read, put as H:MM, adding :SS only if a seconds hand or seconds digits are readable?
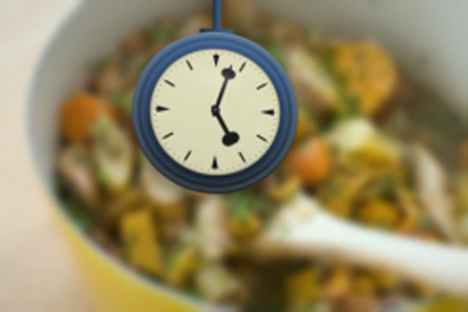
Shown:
5:03
